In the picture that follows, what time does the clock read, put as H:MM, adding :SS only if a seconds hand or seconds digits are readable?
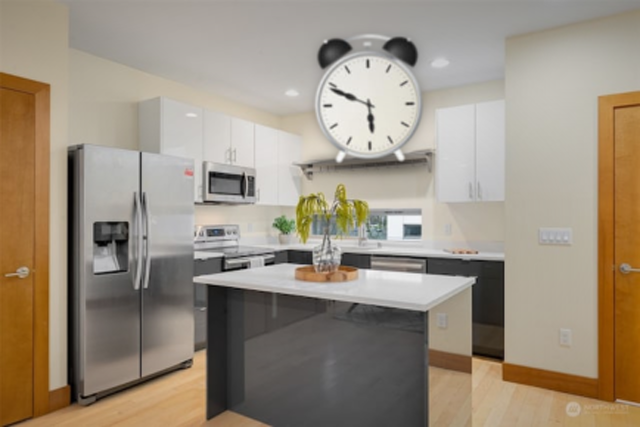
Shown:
5:49
